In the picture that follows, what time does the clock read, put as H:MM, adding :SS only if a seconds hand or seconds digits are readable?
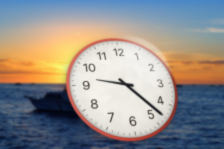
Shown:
9:23
